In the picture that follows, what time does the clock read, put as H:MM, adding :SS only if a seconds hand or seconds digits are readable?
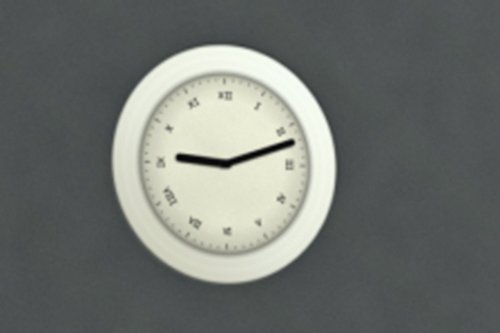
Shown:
9:12
